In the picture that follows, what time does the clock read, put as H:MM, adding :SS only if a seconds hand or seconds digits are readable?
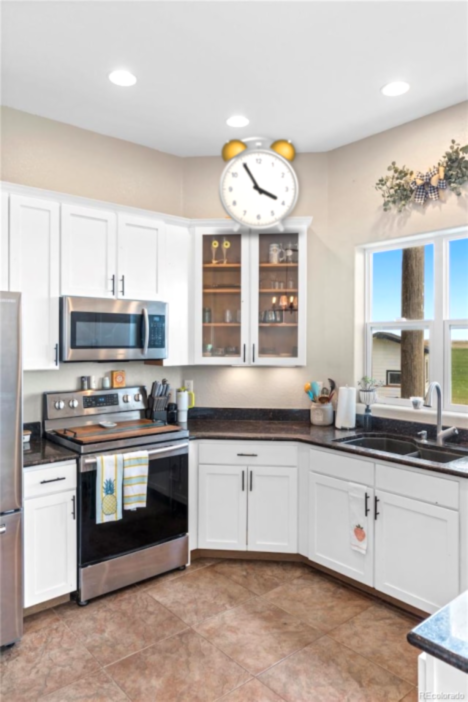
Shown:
3:55
